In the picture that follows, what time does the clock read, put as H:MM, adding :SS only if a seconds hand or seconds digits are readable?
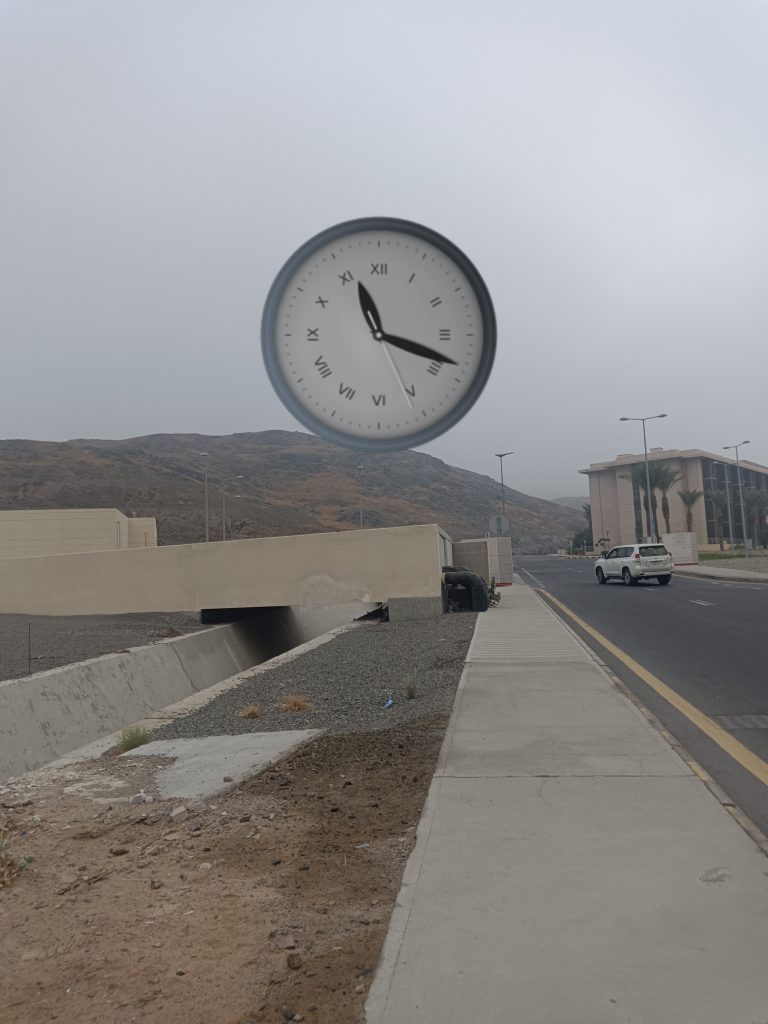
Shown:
11:18:26
